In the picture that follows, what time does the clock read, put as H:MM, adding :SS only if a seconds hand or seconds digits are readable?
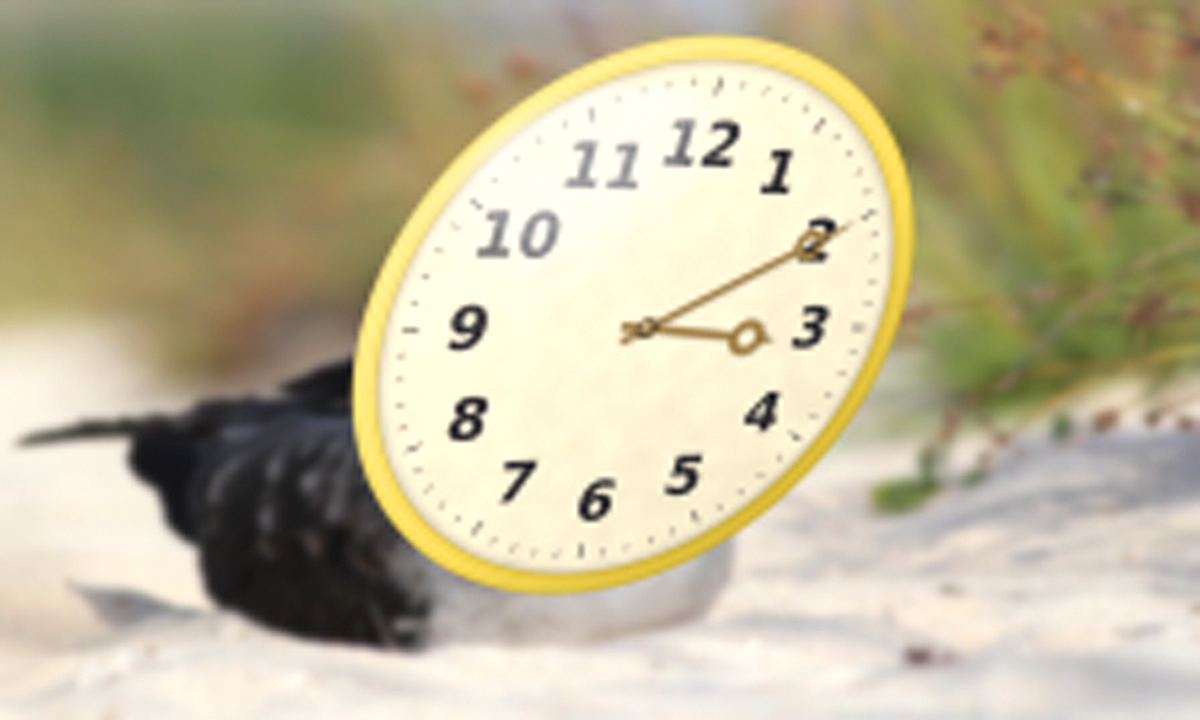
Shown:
3:10
